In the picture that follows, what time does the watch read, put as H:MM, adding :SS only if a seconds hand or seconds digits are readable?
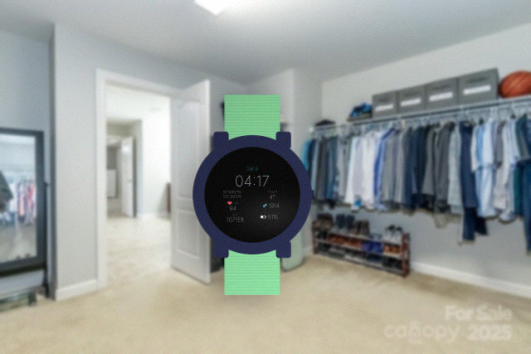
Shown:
4:17
